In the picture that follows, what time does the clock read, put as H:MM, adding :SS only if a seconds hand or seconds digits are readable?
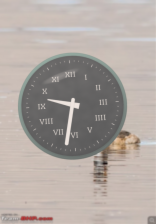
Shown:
9:32
